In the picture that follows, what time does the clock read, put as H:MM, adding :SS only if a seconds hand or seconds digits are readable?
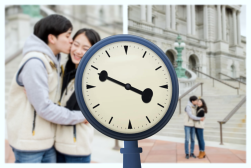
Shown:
3:49
